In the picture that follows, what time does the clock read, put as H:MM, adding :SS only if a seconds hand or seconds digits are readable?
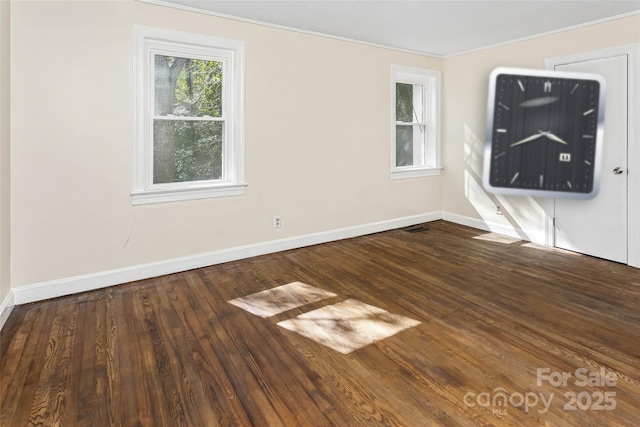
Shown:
3:41
